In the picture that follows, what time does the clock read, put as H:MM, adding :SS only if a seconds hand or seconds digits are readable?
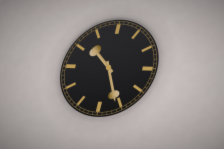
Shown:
10:26
